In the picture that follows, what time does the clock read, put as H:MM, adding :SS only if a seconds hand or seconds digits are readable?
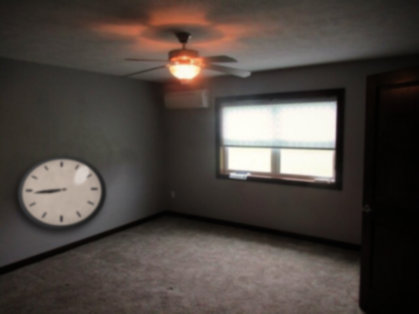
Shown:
8:44
